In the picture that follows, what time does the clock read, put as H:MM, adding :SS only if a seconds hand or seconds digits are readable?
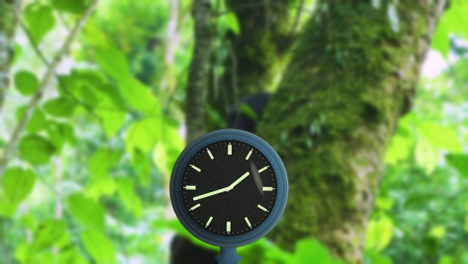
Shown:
1:42
